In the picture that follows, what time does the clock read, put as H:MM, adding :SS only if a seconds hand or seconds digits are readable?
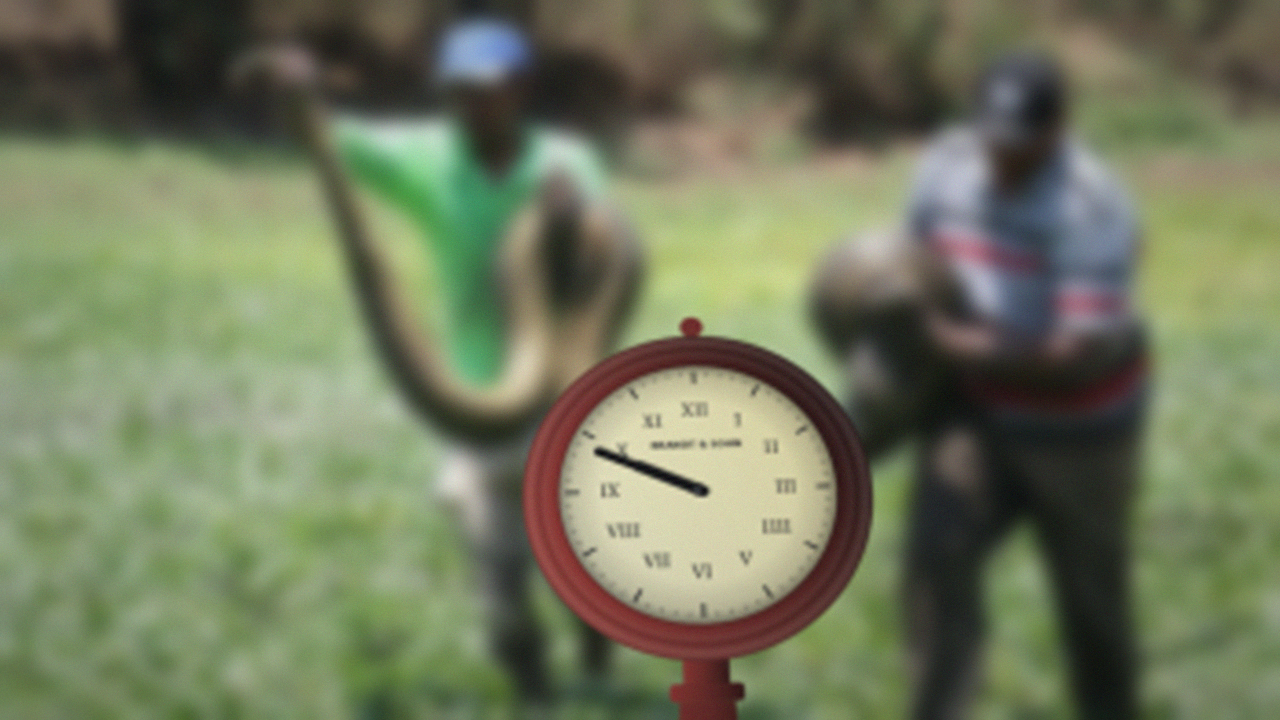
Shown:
9:49
